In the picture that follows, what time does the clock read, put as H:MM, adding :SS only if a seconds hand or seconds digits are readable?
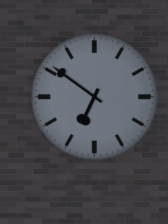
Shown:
6:51
